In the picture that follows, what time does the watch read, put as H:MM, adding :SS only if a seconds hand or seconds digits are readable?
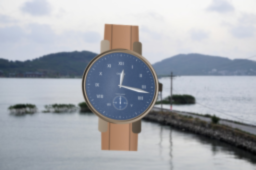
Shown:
12:17
